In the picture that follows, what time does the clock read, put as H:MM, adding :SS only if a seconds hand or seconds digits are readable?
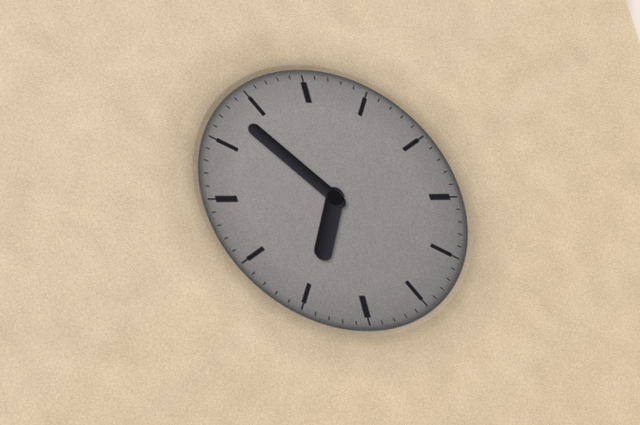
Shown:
6:53
